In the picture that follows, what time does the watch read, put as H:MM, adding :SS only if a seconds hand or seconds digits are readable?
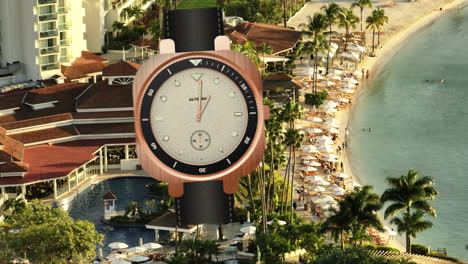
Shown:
1:01
